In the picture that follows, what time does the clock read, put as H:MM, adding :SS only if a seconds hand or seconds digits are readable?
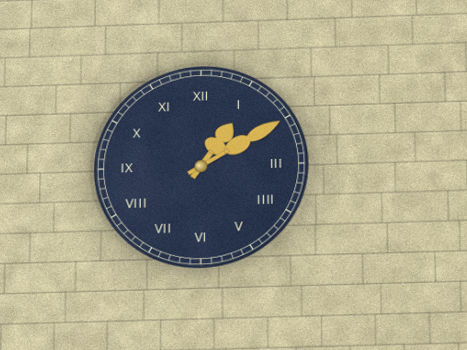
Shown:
1:10
